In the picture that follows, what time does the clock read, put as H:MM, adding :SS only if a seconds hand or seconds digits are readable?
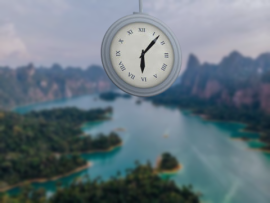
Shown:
6:07
